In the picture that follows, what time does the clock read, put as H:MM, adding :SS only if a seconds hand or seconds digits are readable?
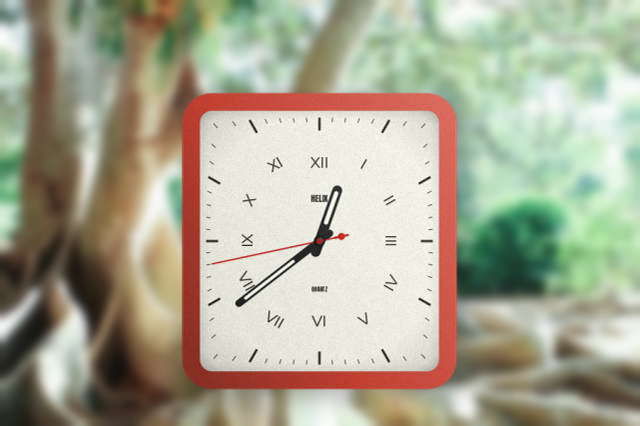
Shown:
12:38:43
